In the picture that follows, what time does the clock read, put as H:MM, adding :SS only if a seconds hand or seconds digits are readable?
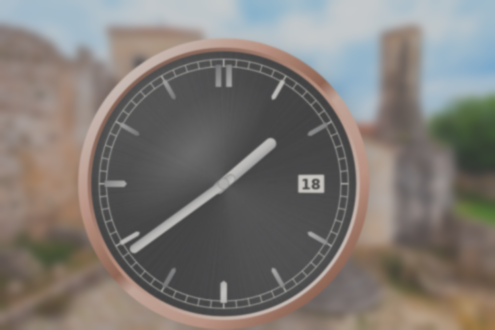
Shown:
1:39
